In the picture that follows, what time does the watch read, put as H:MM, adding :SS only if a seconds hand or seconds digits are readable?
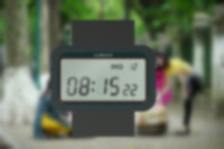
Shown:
8:15:22
